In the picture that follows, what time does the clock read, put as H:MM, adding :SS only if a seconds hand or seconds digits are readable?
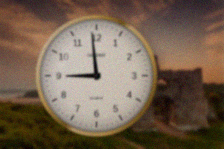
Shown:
8:59
